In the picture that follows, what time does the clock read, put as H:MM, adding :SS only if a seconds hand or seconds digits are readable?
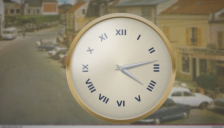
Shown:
4:13
